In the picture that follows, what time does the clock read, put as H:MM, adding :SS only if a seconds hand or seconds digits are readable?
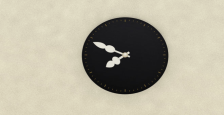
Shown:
7:49
